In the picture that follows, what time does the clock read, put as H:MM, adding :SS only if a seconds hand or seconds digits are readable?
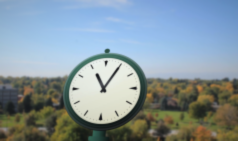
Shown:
11:05
